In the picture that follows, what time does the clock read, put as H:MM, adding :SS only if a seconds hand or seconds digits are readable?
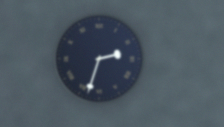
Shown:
2:33
